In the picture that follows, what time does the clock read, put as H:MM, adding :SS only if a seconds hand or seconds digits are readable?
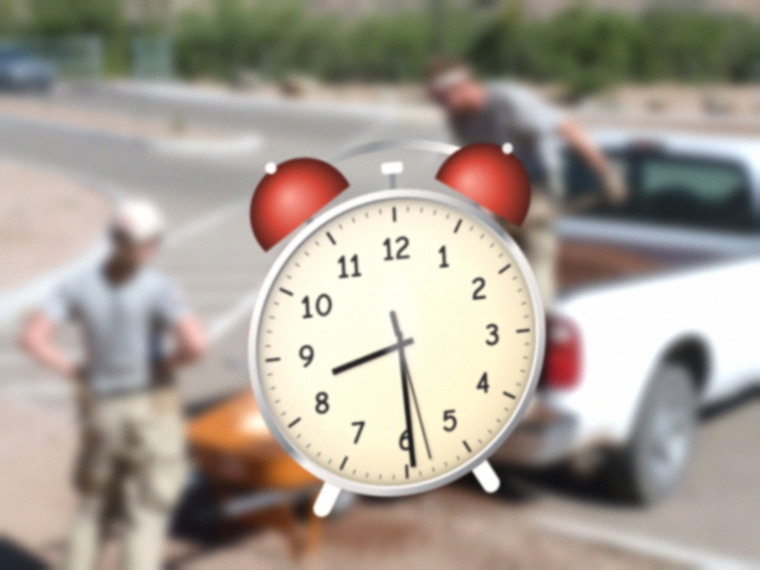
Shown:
8:29:28
